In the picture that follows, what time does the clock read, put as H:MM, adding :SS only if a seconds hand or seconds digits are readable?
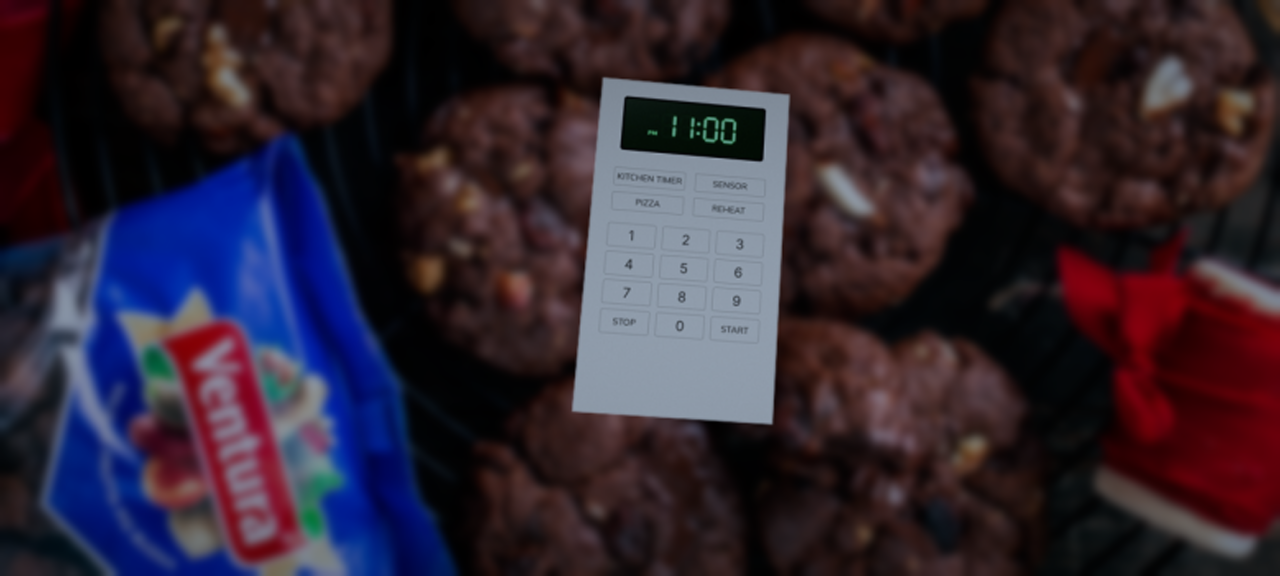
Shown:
11:00
